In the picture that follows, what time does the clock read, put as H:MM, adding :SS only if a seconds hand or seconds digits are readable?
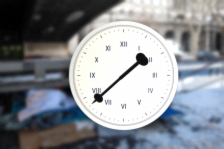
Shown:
1:38
